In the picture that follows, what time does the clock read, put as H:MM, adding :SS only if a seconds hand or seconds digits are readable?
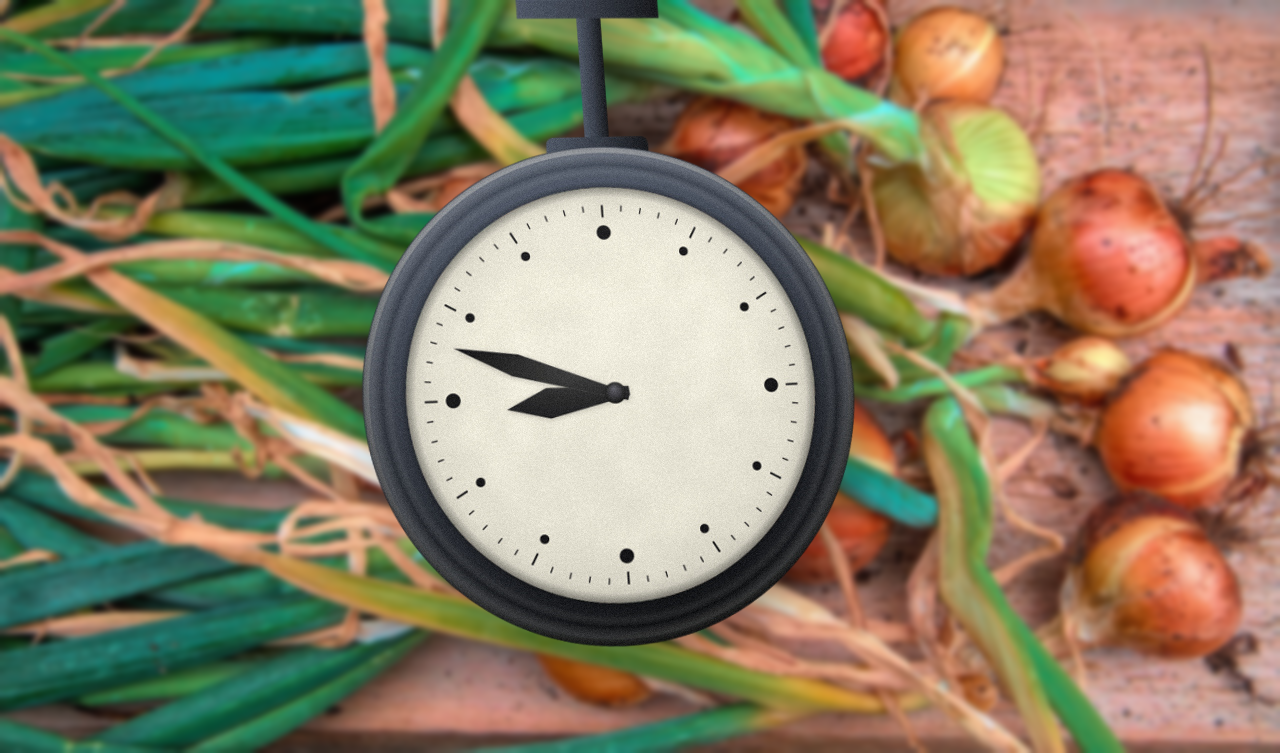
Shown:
8:48
